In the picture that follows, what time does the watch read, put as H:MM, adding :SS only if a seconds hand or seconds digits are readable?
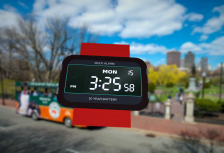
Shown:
3:25:58
